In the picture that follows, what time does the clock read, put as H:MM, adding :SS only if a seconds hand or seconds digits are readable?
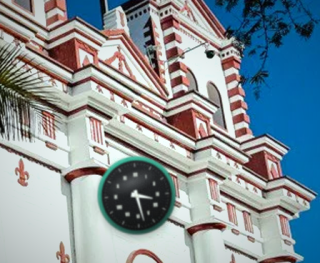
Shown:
3:28
